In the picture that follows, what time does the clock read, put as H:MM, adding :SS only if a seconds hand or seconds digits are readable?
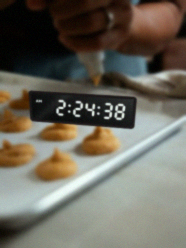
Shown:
2:24:38
